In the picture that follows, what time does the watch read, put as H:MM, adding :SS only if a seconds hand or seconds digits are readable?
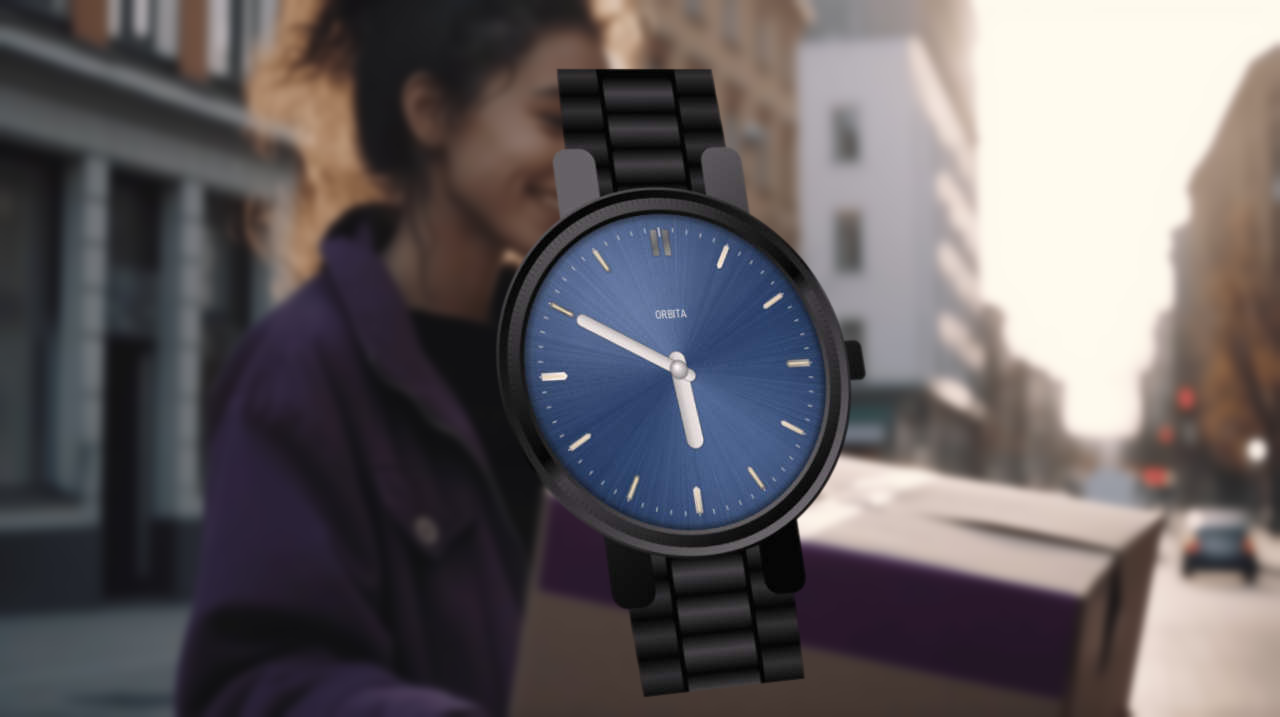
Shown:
5:50
